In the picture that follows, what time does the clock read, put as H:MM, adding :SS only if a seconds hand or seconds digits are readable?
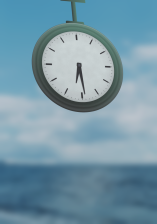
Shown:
6:29
